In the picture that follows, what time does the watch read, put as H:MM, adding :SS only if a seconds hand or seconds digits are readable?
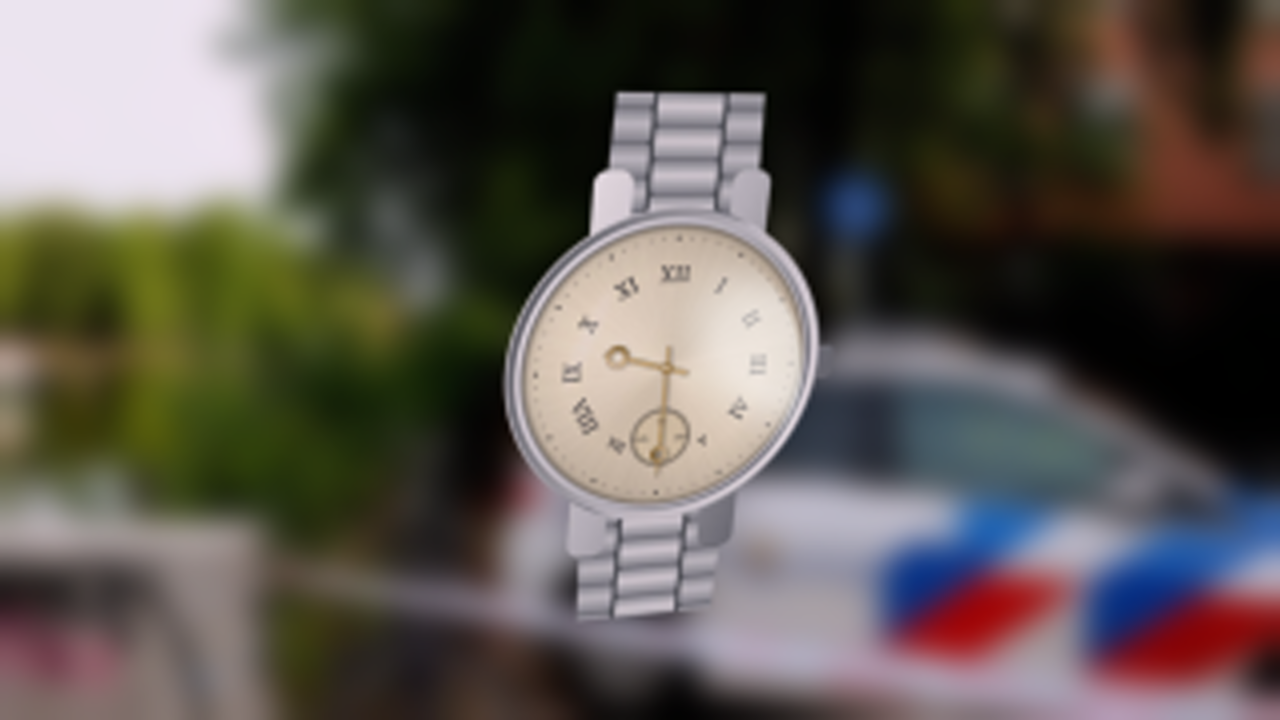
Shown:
9:30
